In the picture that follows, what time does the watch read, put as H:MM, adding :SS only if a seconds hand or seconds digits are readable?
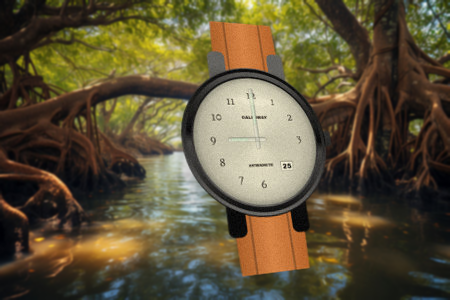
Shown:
9:00
